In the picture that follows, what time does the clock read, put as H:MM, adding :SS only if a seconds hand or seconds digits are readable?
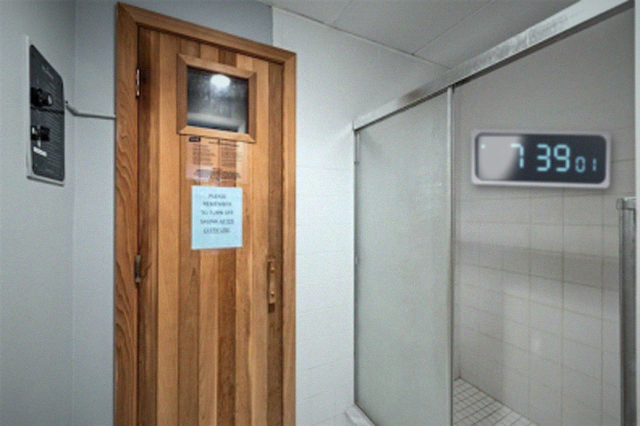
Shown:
7:39:01
